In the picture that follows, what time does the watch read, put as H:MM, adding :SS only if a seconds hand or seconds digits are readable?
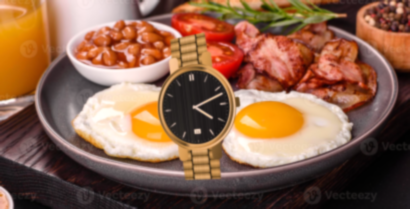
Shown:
4:12
